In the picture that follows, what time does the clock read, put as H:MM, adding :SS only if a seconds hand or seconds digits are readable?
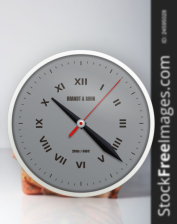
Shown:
10:22:07
